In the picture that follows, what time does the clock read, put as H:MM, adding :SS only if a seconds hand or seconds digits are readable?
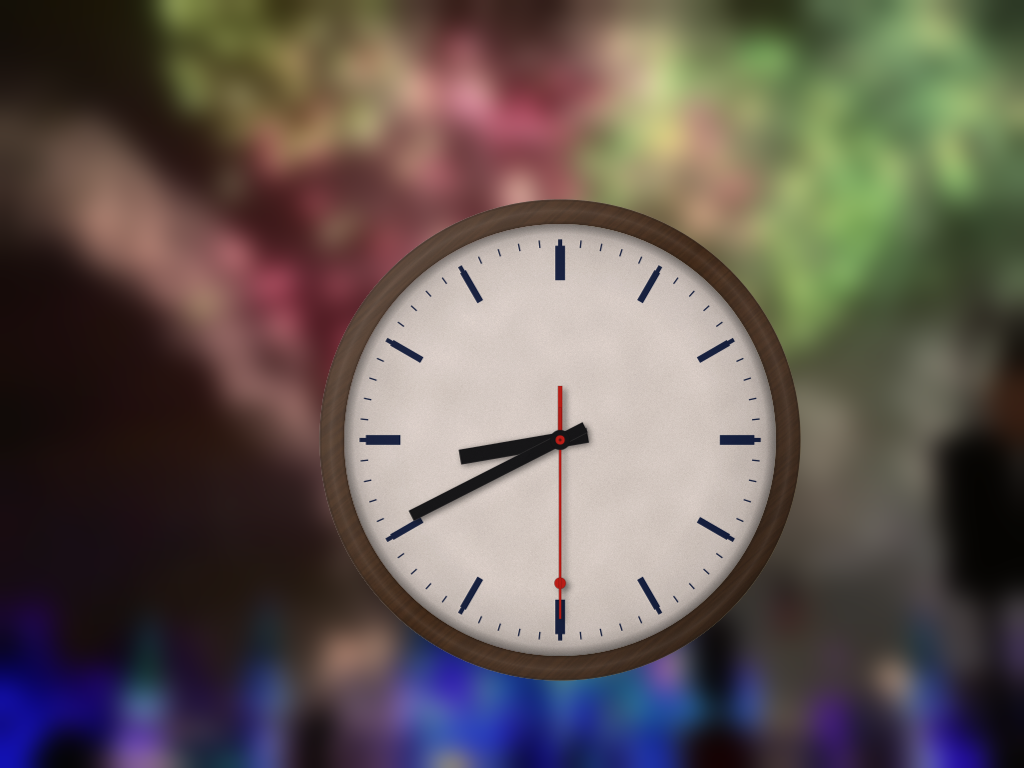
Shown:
8:40:30
